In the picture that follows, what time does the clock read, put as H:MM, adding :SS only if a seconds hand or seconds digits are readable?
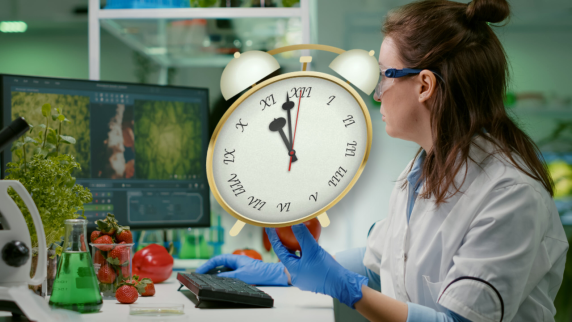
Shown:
10:58:00
